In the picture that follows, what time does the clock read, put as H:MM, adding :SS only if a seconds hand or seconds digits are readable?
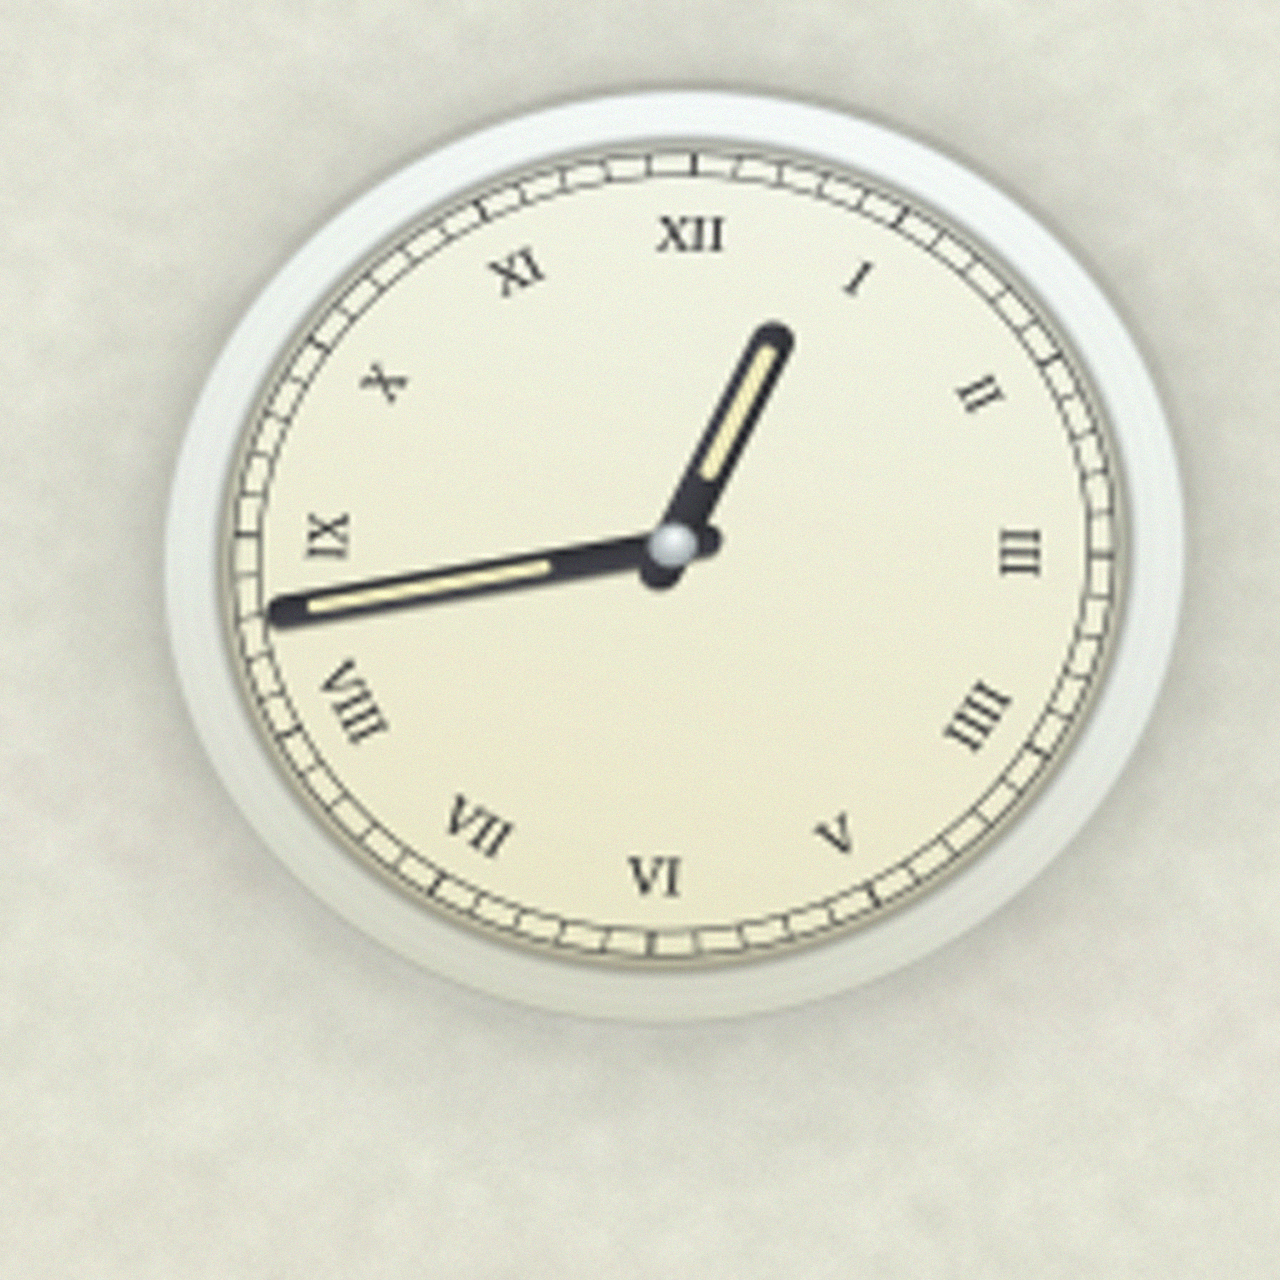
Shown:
12:43
